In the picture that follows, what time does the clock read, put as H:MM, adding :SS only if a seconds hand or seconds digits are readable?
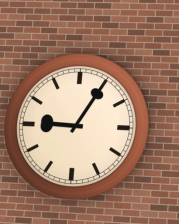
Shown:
9:05
